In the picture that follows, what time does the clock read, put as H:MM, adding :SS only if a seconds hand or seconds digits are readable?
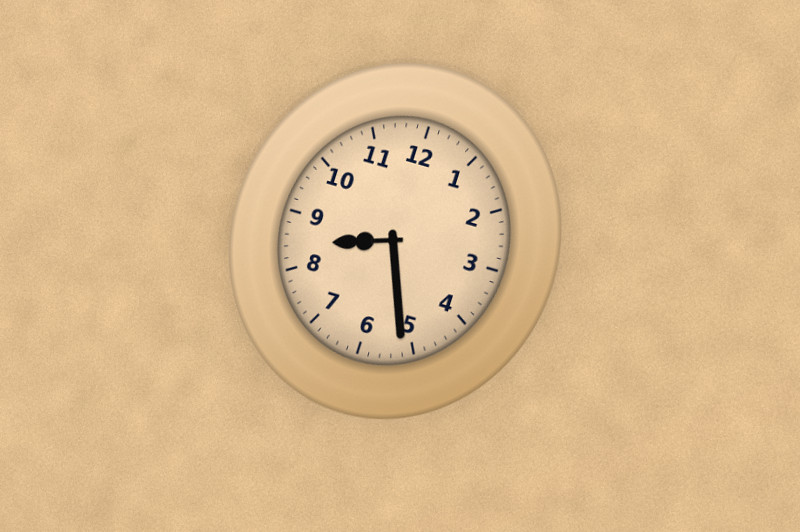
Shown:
8:26
